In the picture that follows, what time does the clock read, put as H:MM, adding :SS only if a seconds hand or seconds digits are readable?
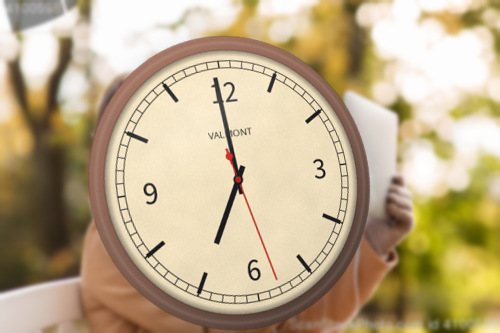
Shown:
6:59:28
